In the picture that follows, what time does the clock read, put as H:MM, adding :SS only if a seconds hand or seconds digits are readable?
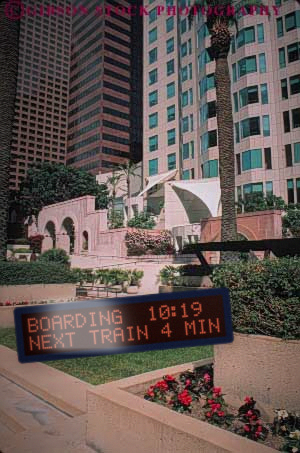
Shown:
10:19
